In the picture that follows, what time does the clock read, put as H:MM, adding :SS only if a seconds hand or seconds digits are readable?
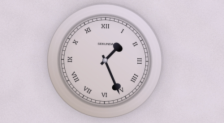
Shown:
1:26
